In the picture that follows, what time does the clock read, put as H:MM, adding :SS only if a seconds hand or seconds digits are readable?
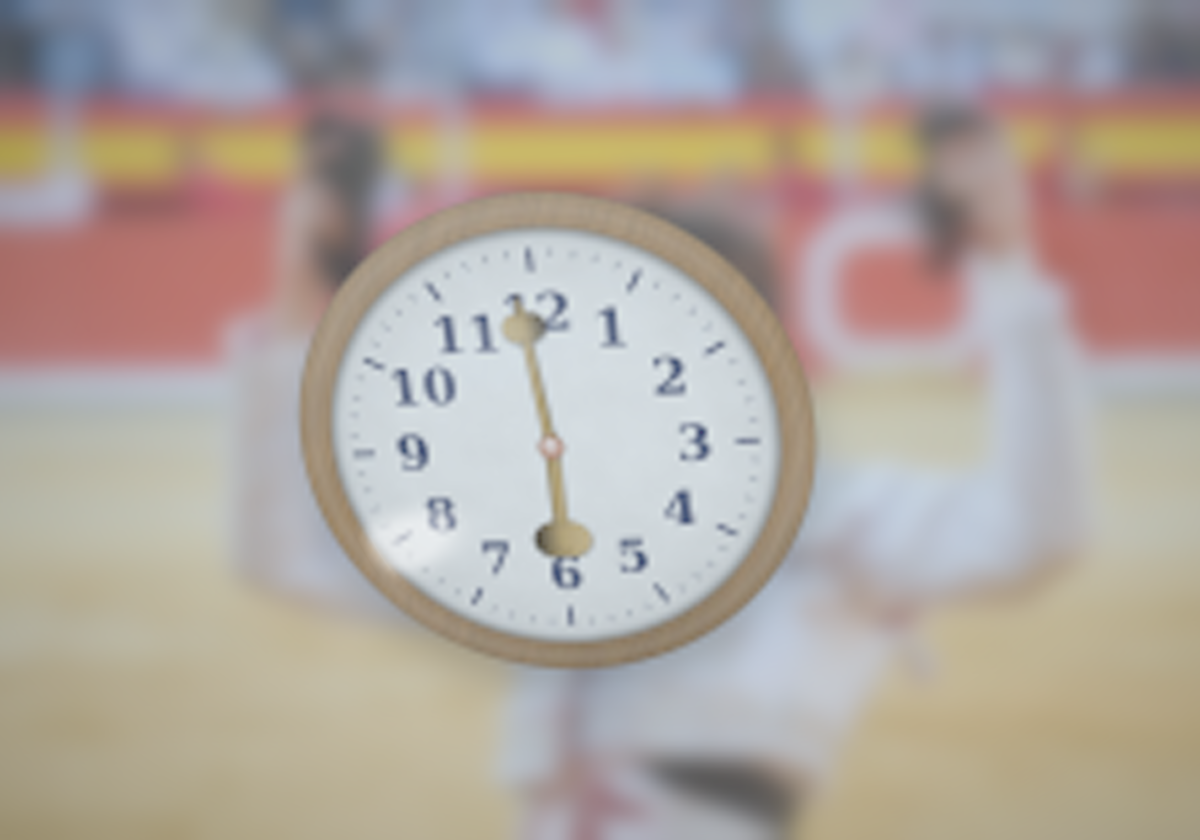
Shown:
5:59
